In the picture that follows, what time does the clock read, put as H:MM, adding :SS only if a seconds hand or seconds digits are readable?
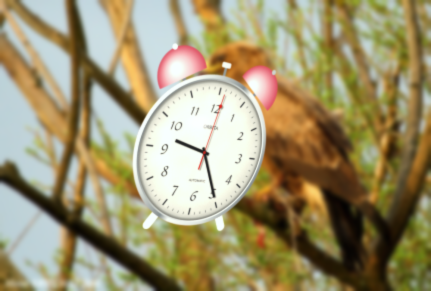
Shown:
9:25:01
